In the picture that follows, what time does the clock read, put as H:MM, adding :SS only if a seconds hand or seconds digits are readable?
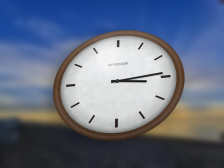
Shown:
3:14
